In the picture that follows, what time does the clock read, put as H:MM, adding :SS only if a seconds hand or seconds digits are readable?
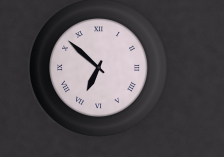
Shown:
6:52
